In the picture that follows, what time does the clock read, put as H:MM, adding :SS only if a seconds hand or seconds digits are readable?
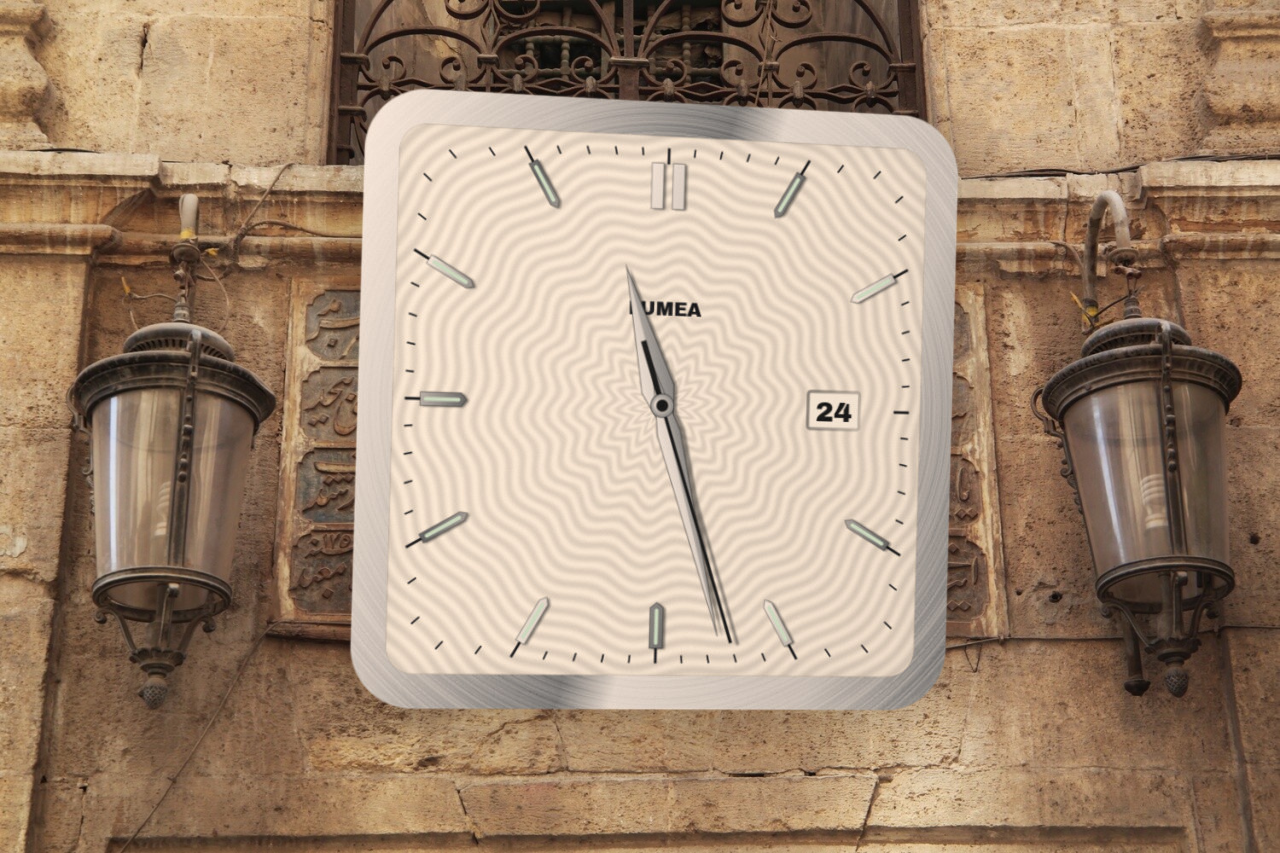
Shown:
11:27:27
